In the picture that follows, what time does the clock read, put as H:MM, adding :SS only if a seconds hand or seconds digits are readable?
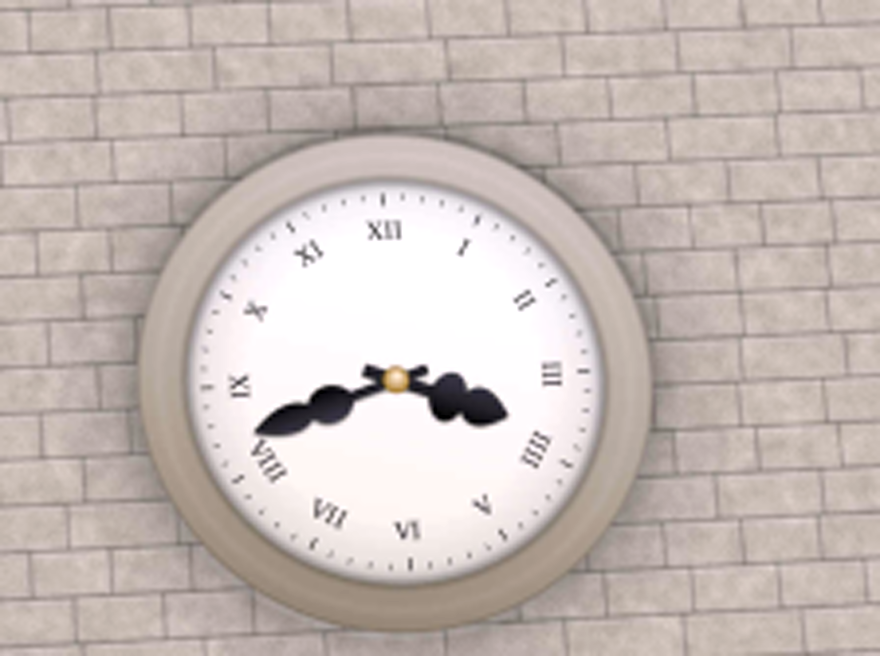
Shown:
3:42
